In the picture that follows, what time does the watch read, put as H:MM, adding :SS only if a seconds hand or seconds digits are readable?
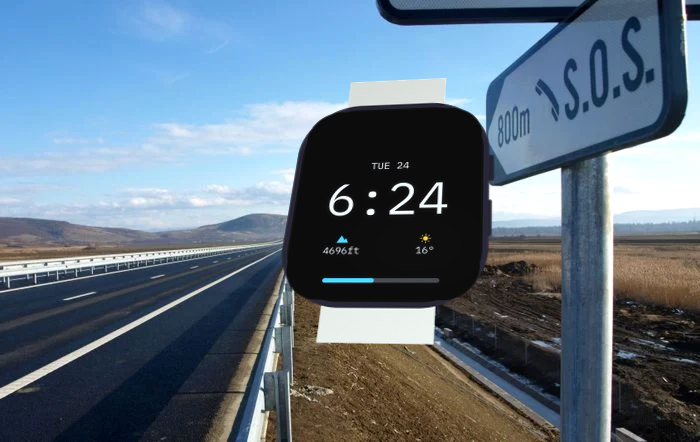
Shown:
6:24
